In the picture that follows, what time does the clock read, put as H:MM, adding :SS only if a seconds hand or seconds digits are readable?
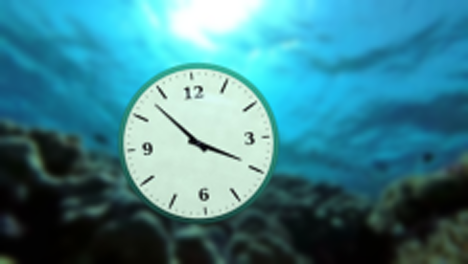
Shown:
3:53
